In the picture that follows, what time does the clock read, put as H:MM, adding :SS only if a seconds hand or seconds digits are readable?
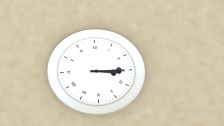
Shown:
3:15
